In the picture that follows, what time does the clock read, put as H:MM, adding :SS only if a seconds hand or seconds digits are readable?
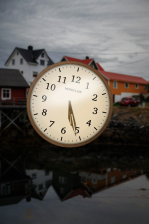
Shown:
5:26
